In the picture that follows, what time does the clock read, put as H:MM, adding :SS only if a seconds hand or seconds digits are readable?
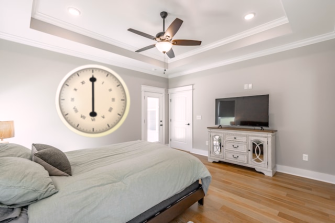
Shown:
6:00
